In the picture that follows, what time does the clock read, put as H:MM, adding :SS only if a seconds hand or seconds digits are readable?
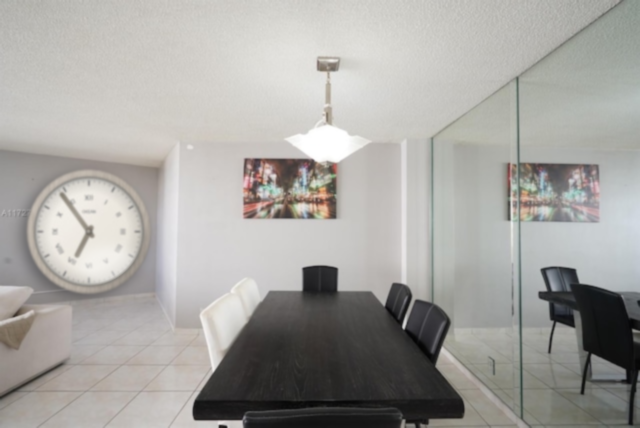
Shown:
6:54
